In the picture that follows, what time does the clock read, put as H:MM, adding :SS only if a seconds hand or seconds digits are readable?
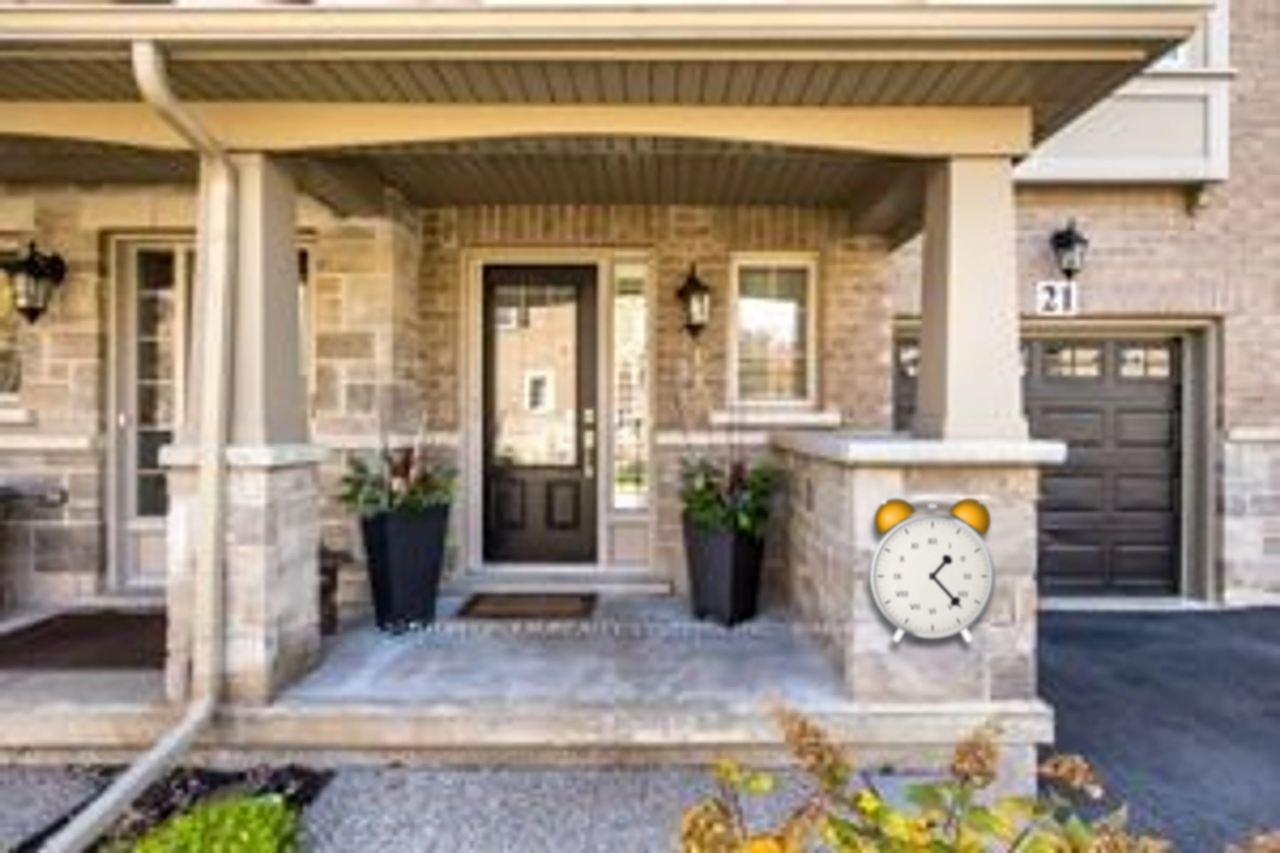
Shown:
1:23
